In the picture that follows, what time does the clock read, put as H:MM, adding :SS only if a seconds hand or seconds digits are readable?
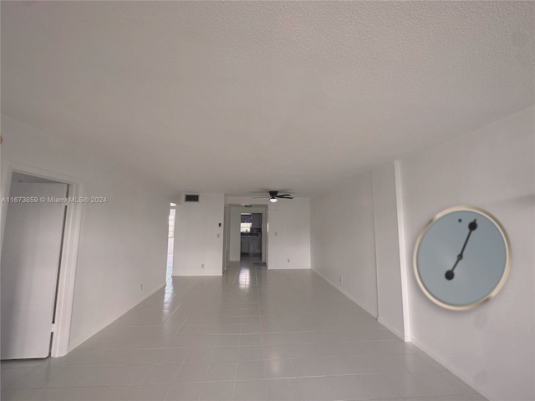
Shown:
7:04
